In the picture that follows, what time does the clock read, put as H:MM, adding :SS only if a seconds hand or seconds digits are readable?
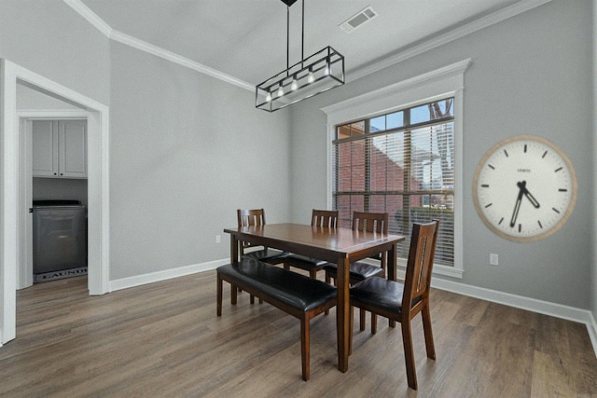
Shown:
4:32
